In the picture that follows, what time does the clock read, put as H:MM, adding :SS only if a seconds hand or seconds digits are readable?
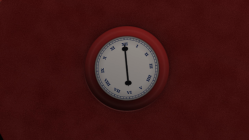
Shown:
6:00
